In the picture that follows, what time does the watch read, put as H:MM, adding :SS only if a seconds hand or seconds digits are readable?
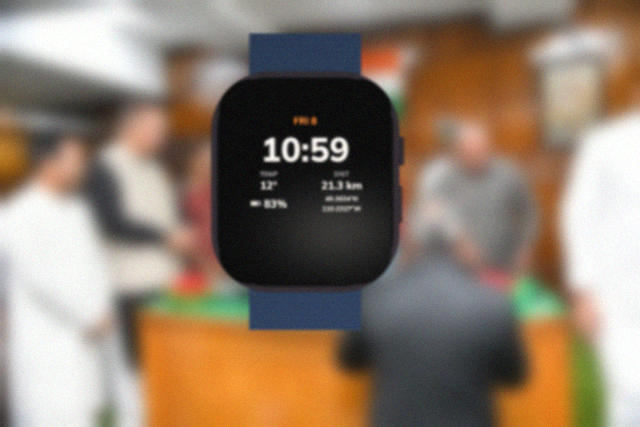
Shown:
10:59
